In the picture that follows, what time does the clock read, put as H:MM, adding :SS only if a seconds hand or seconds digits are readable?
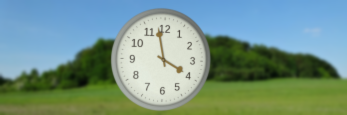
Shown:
3:58
